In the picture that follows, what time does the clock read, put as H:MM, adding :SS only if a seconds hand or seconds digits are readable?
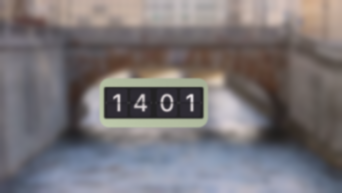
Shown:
14:01
